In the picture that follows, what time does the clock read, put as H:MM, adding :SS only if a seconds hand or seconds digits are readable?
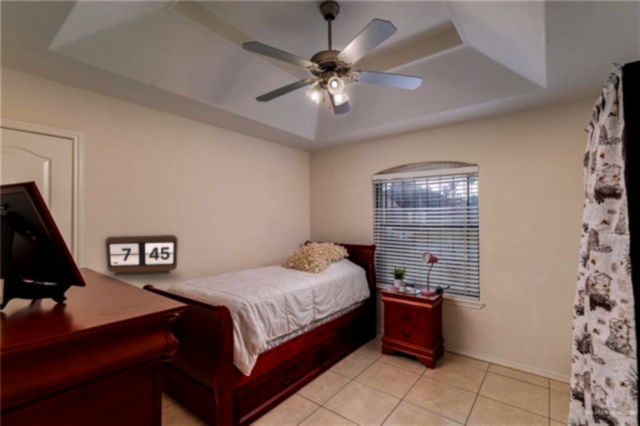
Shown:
7:45
